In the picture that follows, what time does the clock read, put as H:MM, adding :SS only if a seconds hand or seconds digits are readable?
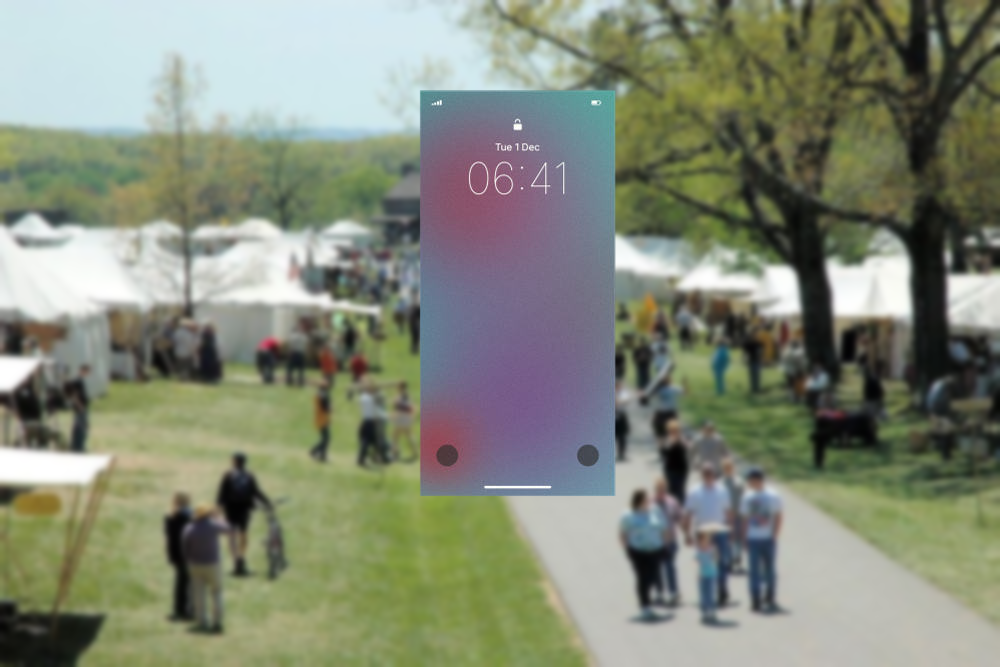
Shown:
6:41
